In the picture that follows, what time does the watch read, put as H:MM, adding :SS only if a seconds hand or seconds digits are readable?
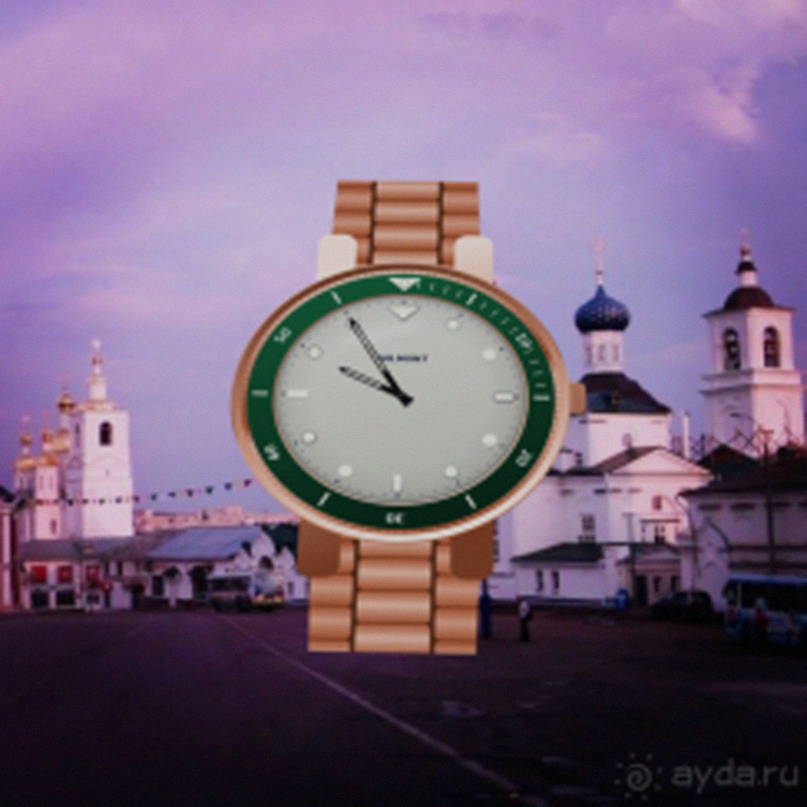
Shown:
9:55
